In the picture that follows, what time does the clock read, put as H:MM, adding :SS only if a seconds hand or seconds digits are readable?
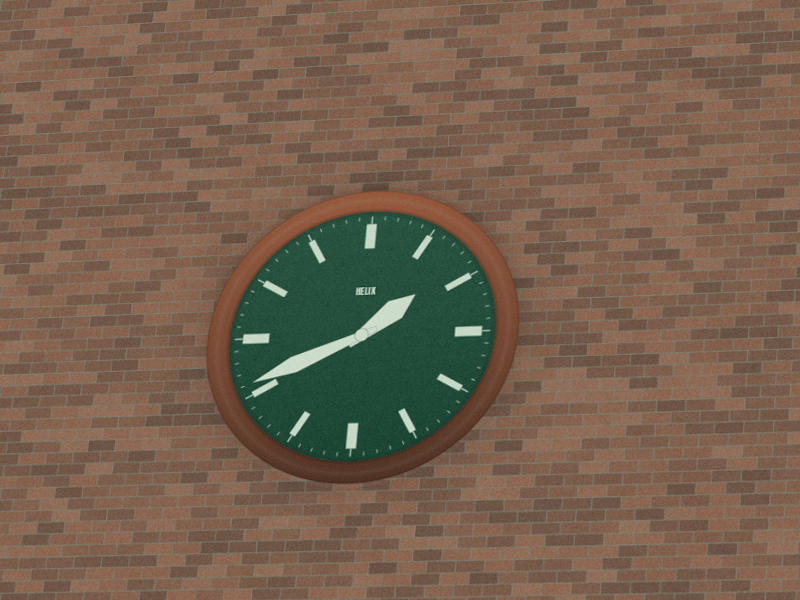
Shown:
1:41
